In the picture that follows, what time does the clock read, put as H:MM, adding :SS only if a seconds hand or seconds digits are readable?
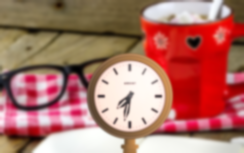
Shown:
7:32
